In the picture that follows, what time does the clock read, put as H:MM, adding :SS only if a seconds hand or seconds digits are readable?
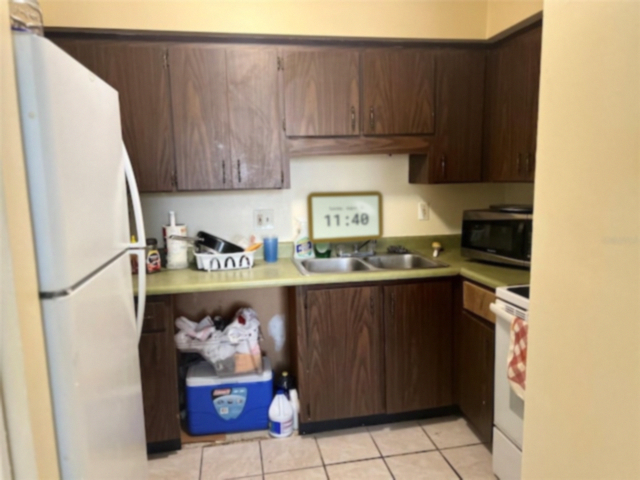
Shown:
11:40
